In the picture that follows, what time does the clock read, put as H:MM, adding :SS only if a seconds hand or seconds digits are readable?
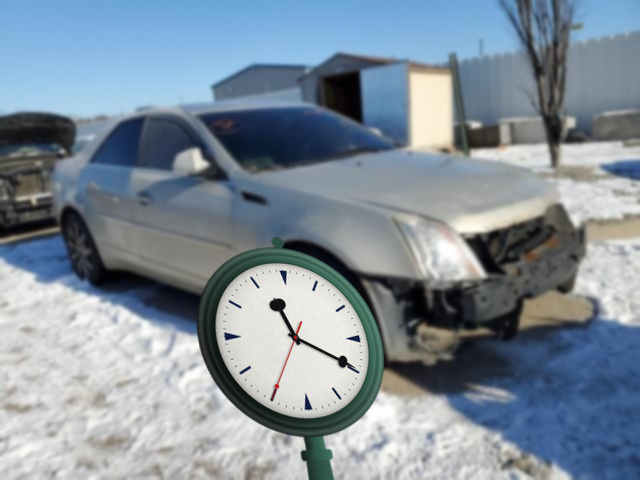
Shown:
11:19:35
